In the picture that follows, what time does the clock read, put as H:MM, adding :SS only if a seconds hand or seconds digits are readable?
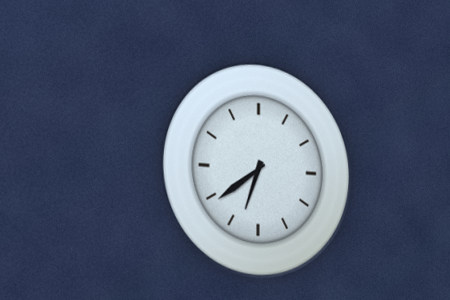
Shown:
6:39
